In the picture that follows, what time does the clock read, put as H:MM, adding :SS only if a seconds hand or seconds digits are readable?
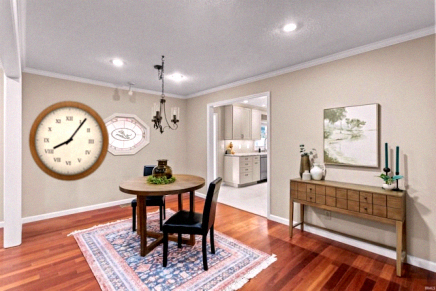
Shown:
8:06
